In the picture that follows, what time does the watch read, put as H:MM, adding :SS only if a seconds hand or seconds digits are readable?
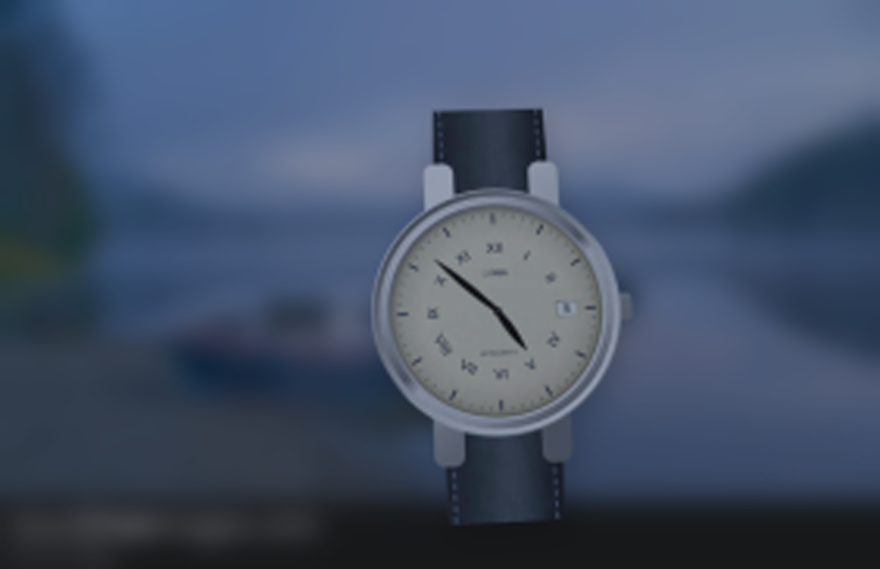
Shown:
4:52
